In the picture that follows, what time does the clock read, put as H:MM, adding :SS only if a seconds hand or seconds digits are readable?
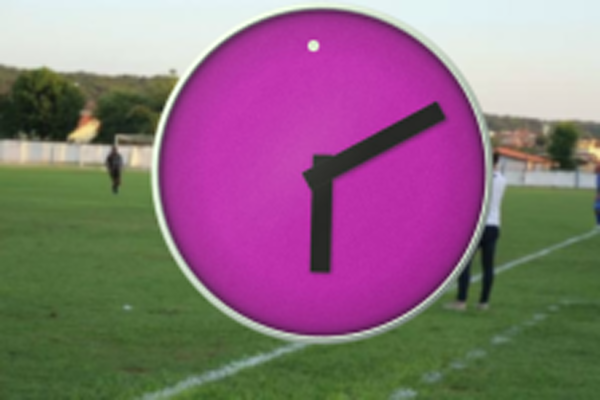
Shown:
6:11
